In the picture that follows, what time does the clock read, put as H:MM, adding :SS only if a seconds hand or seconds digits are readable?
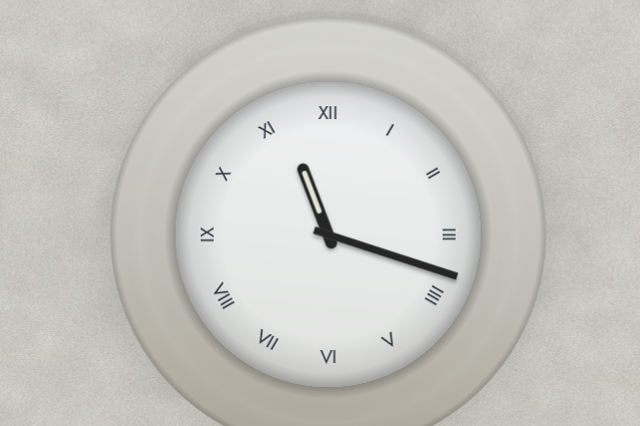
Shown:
11:18
